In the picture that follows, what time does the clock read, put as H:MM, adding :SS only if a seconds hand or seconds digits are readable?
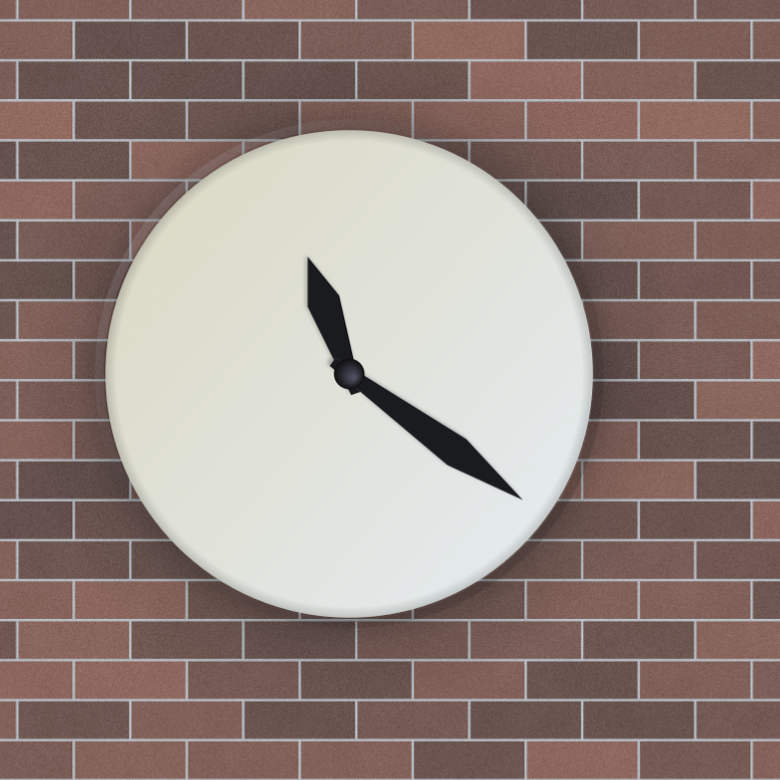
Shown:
11:21
